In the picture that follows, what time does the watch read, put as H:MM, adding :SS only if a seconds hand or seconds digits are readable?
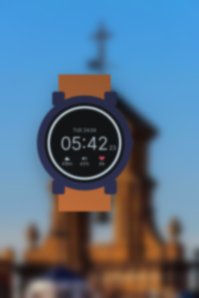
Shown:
5:42
